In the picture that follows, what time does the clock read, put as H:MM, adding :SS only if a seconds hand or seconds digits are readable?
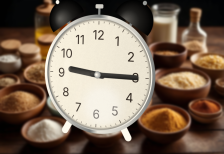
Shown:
9:15
